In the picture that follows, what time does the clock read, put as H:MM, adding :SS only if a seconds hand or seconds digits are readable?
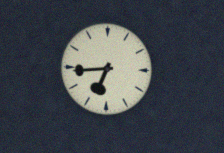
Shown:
6:44
